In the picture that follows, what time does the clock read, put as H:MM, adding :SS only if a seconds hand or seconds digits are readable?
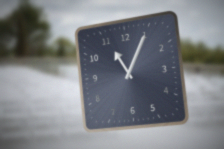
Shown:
11:05
